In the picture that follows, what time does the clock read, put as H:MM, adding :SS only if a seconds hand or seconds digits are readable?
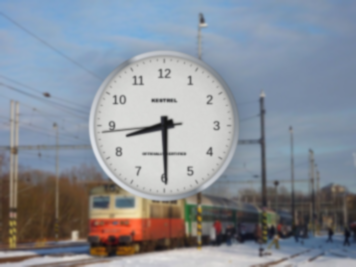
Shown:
8:29:44
